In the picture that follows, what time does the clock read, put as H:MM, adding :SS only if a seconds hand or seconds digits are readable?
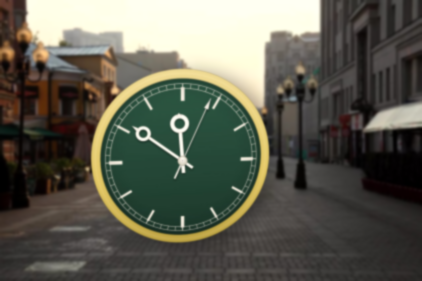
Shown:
11:51:04
